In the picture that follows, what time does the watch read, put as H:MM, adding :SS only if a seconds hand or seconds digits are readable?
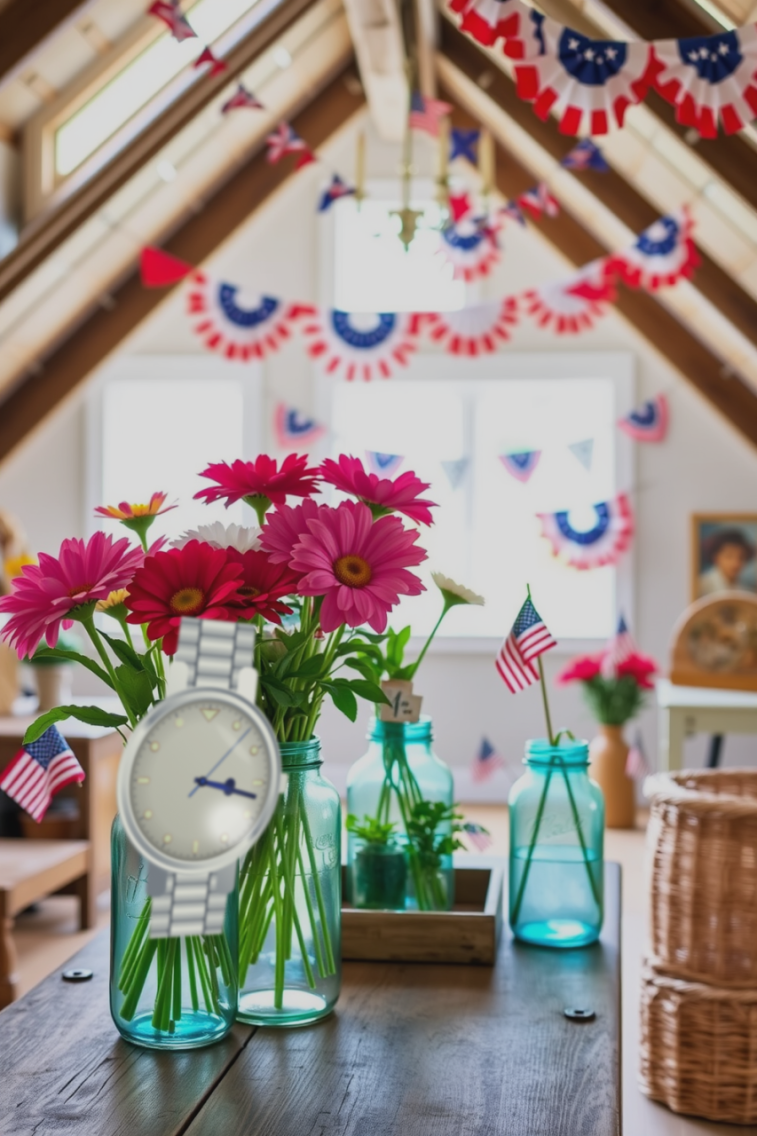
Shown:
3:17:07
